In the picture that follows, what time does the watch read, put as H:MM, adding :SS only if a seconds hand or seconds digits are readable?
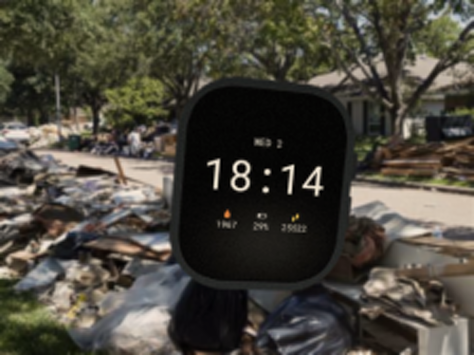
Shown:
18:14
